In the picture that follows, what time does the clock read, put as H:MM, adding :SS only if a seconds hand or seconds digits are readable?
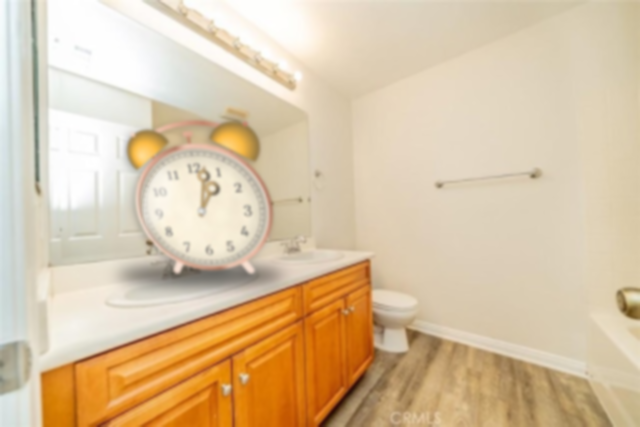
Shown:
1:02
